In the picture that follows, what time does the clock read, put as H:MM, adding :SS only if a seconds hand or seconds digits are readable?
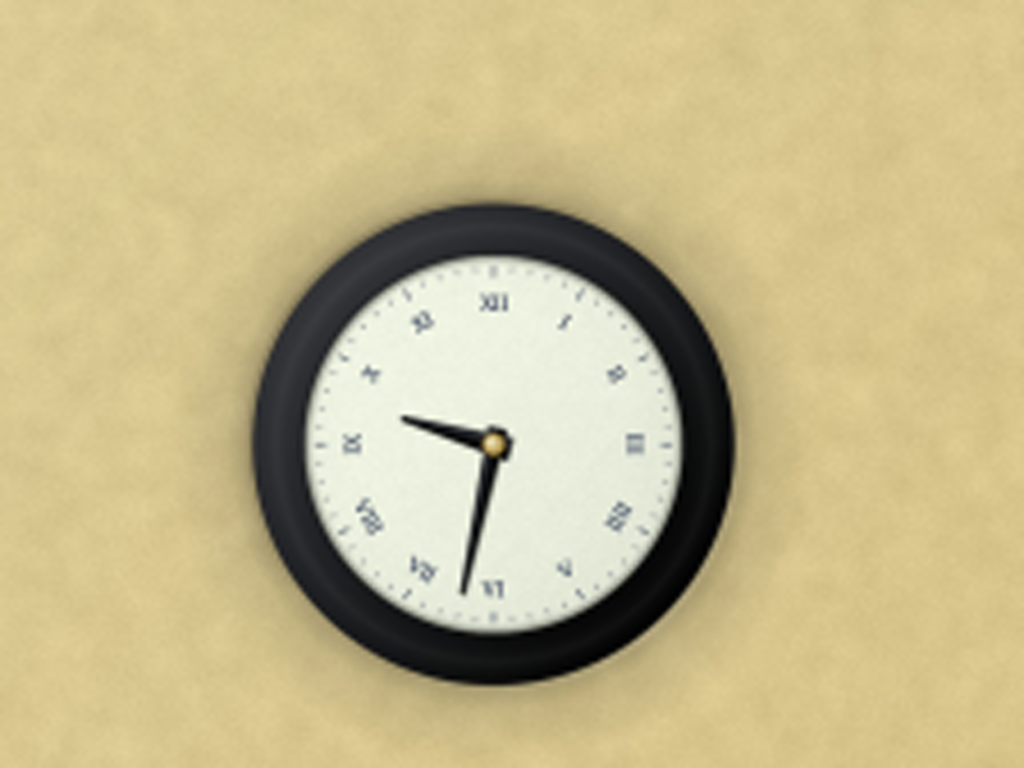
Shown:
9:32
